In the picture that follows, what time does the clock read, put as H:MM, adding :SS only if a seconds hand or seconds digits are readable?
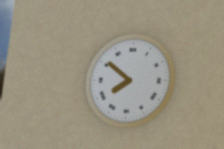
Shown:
7:51
